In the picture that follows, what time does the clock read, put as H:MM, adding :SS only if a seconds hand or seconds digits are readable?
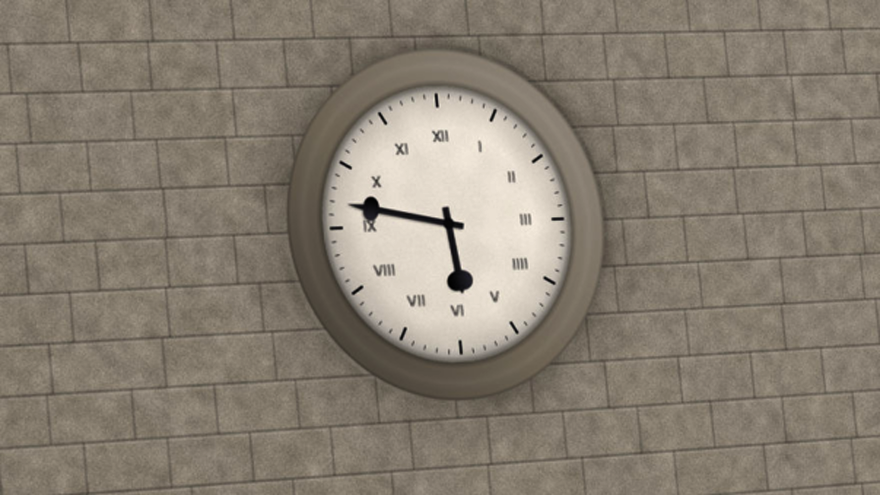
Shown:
5:47
